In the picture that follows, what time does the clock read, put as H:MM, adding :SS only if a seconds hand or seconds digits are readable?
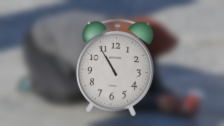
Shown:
10:54
